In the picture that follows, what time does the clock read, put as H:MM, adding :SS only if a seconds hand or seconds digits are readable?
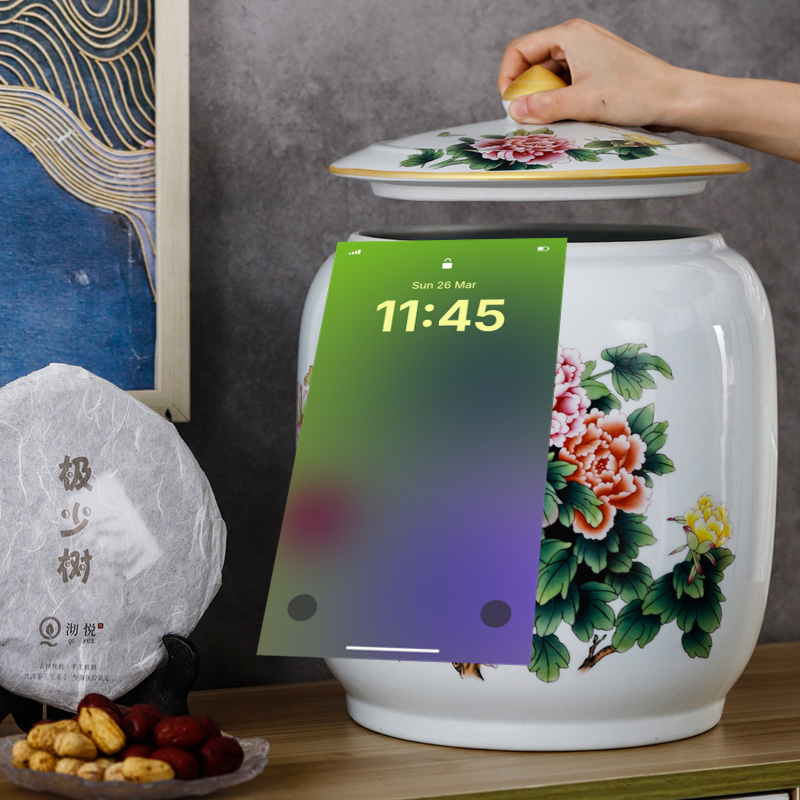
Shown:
11:45
